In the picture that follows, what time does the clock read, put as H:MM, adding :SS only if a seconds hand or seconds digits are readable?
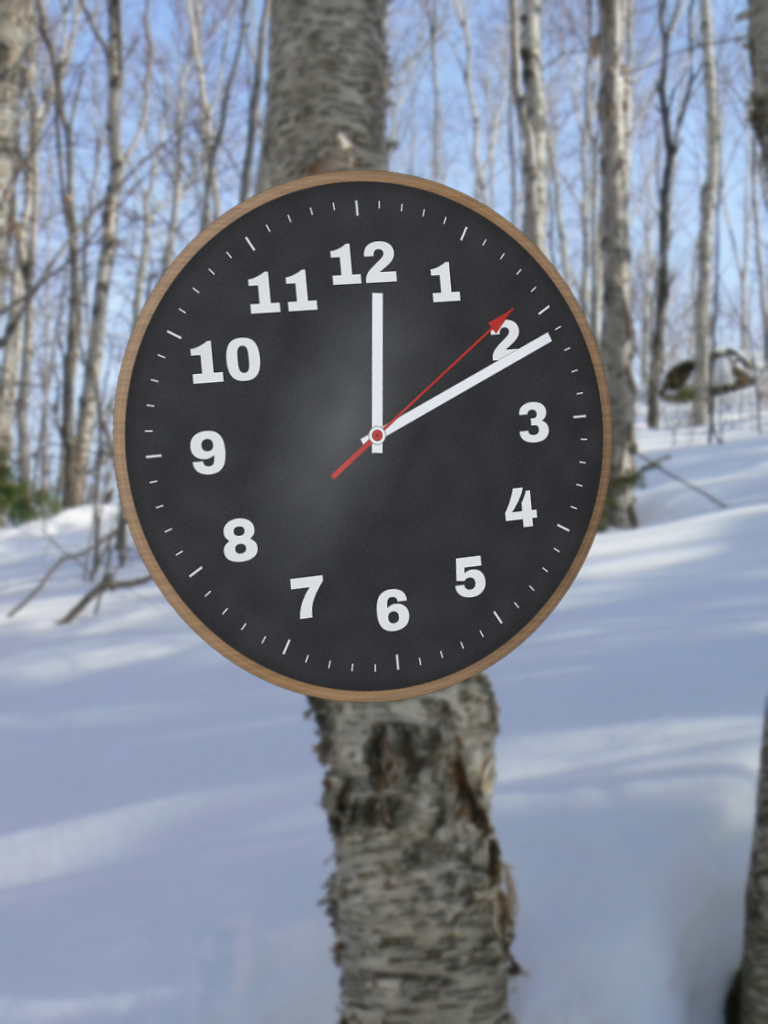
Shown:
12:11:09
